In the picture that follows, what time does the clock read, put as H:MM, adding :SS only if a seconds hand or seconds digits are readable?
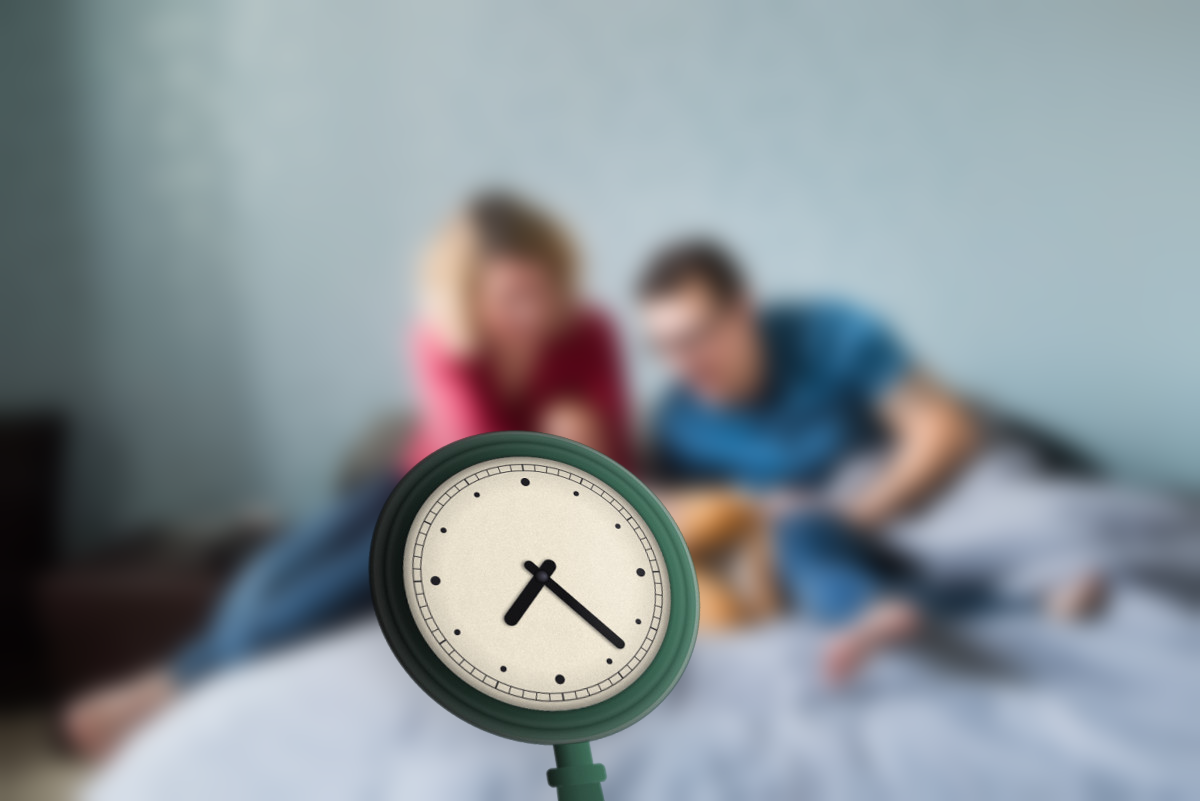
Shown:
7:23
